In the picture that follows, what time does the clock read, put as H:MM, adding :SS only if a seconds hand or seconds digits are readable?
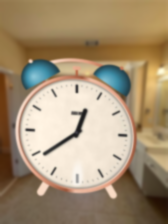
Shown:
12:39
